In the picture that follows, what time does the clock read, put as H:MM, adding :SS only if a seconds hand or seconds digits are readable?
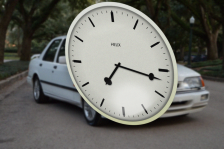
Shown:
7:17
